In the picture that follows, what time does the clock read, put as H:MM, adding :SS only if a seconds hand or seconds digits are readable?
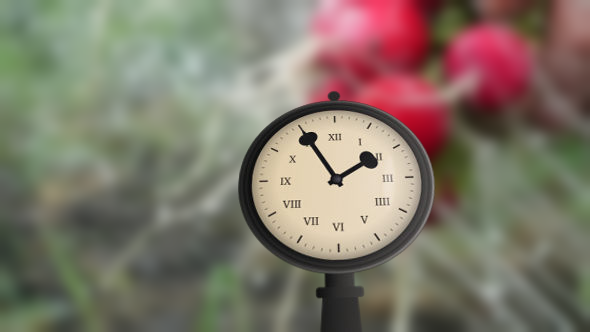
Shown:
1:55
